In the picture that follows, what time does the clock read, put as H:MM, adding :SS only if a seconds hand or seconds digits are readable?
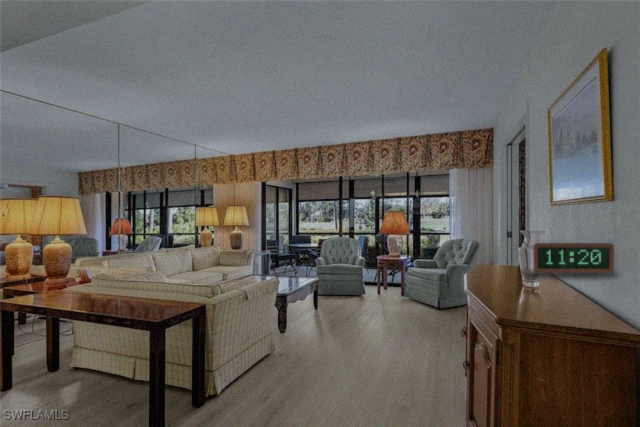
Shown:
11:20
